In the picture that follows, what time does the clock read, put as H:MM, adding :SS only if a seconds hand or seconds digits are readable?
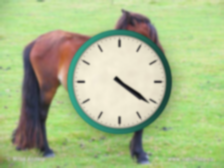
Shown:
4:21
